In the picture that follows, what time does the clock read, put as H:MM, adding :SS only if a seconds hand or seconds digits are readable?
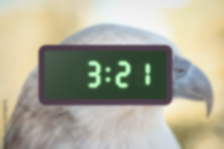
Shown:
3:21
